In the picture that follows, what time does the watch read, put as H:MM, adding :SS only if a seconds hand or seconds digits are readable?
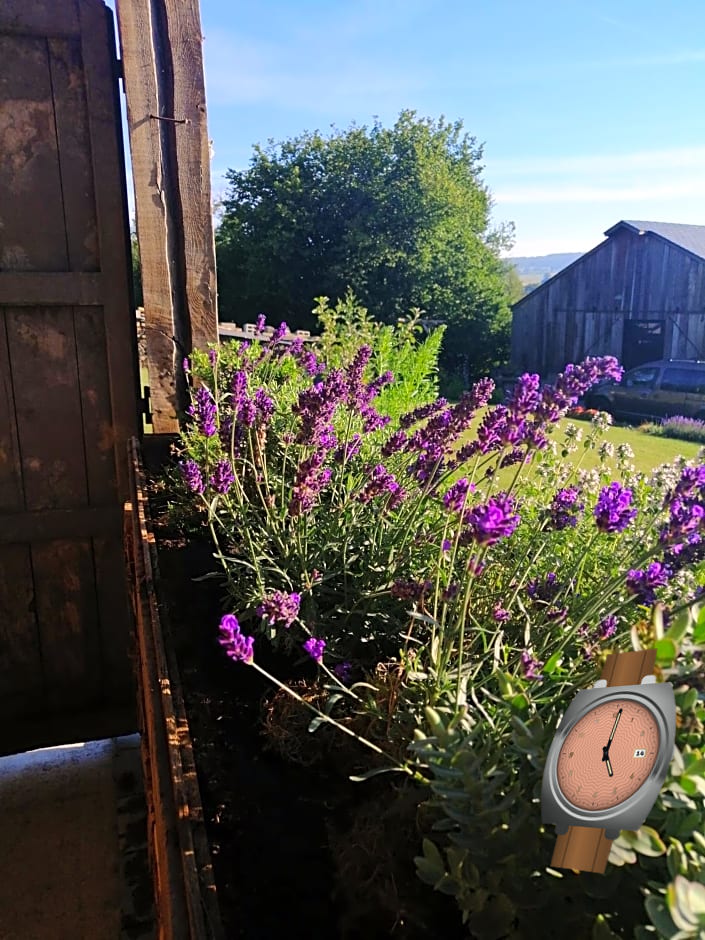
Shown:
5:01
